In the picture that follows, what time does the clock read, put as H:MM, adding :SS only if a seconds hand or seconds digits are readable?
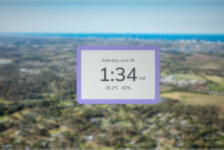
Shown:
1:34
